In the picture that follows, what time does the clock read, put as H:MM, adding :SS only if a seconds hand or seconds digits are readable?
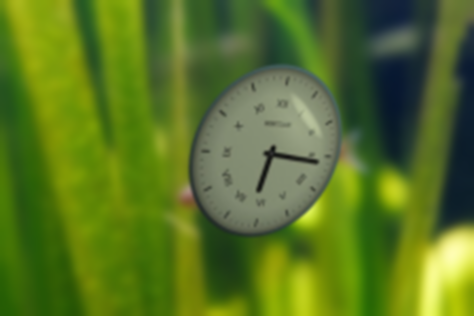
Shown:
6:16
